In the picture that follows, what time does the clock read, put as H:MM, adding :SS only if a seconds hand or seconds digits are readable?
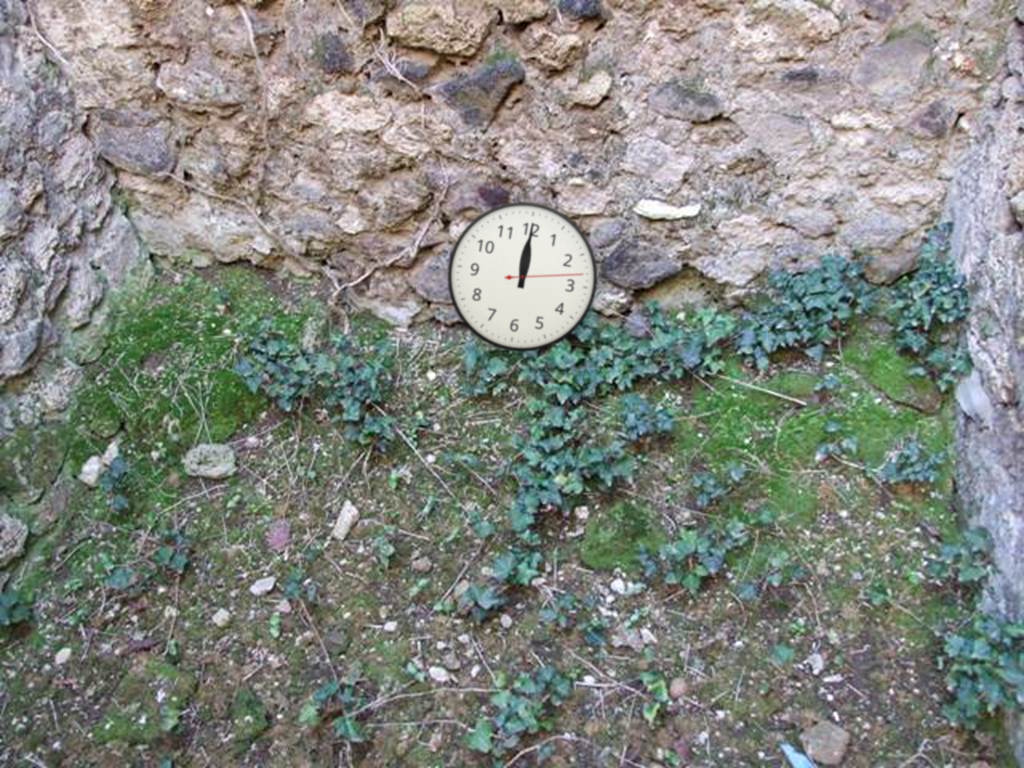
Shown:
12:00:13
